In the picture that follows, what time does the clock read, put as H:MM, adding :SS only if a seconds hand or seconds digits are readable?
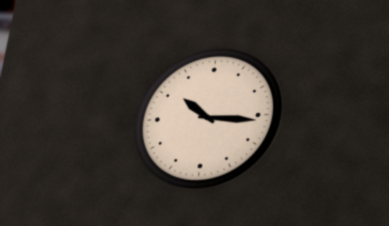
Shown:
10:16
